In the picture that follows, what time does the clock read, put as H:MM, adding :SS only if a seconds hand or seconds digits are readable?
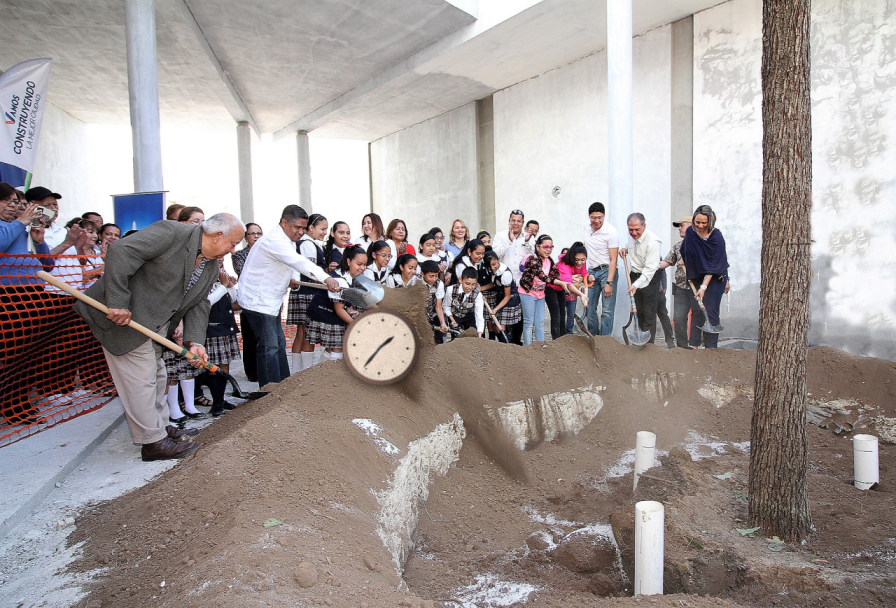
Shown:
1:36
